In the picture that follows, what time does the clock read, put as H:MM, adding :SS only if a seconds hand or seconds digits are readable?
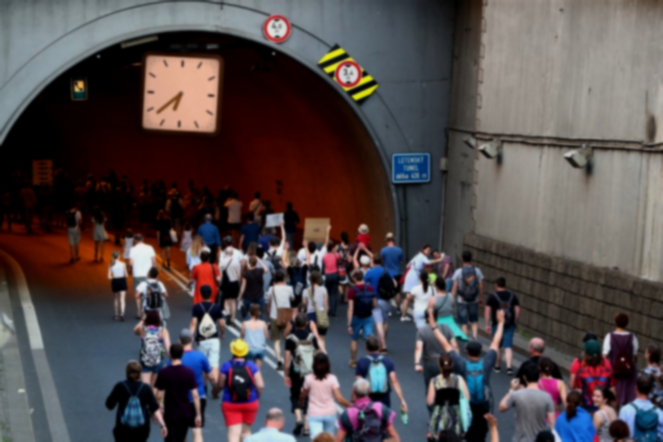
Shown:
6:38
